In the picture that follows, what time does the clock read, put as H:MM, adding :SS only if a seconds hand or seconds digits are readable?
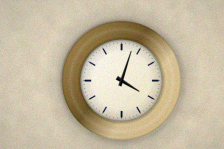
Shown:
4:03
